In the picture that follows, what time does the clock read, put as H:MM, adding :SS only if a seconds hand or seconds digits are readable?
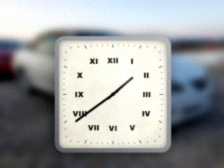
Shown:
1:39
